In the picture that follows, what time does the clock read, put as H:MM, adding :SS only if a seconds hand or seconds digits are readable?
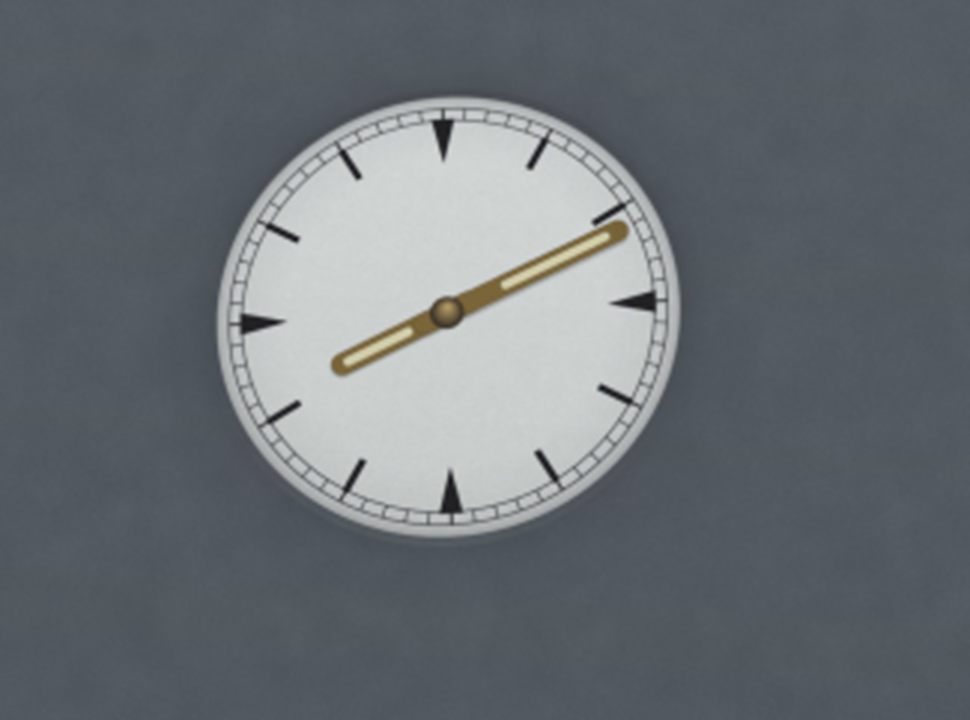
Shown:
8:11
